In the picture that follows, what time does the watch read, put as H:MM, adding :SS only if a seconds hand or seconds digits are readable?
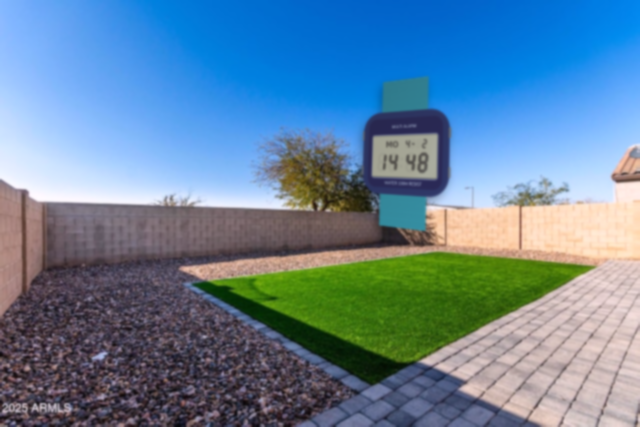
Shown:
14:48
